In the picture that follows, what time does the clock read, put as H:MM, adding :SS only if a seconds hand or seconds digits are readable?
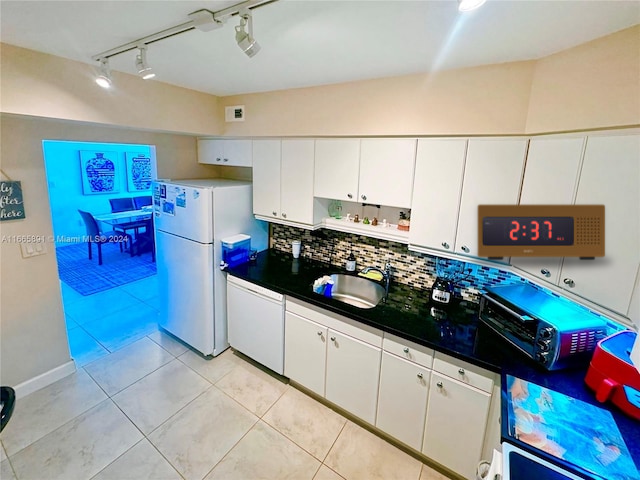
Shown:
2:37
